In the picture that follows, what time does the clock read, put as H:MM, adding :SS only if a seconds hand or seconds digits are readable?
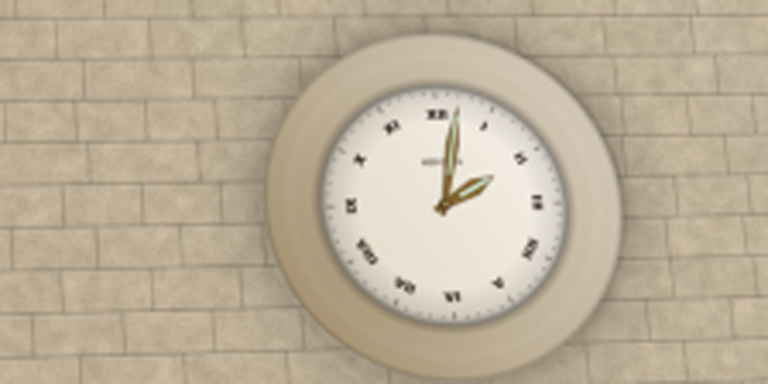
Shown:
2:02
